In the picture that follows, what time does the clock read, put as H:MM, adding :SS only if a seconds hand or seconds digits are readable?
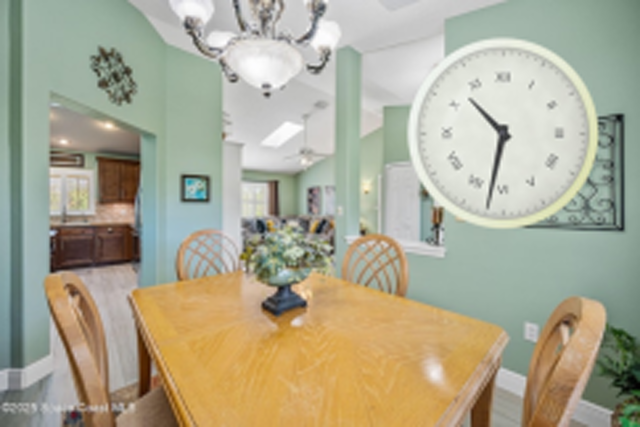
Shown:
10:32
